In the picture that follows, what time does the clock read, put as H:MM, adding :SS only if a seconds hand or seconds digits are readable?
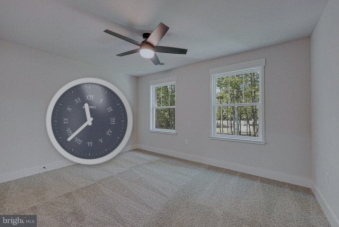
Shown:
11:38
